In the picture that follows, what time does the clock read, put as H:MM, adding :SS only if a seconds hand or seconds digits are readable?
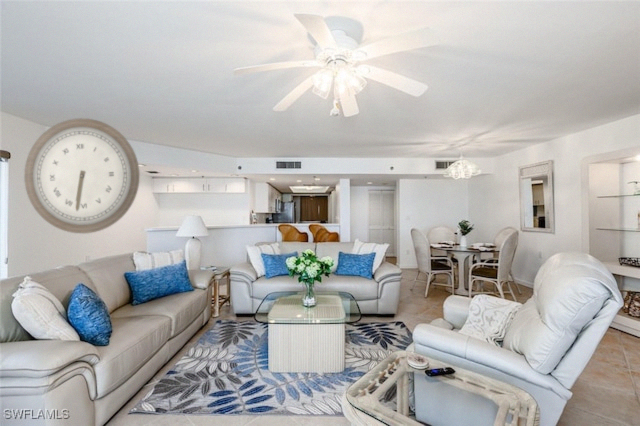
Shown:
6:32
